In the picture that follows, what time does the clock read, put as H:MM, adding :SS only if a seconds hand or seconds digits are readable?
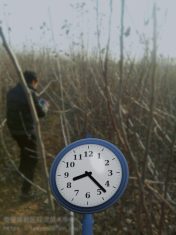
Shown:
8:23
